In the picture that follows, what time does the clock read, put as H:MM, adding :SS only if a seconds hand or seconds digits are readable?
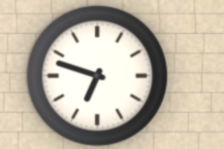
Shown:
6:48
